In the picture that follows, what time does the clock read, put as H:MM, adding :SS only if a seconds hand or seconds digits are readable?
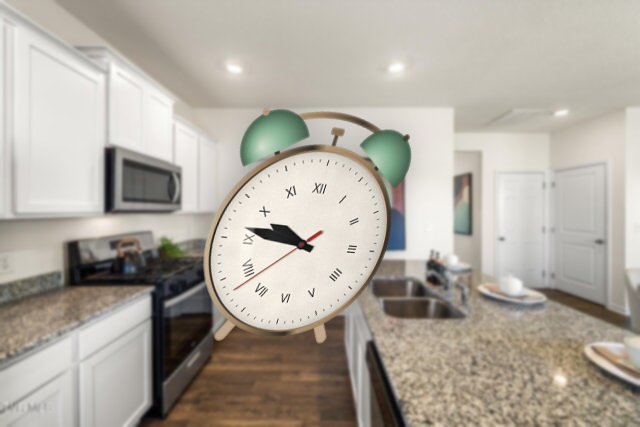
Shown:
9:46:38
